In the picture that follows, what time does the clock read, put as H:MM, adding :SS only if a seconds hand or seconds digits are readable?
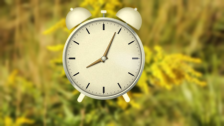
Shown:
8:04
